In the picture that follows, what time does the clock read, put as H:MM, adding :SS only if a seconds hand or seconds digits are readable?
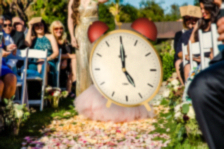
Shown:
5:00
